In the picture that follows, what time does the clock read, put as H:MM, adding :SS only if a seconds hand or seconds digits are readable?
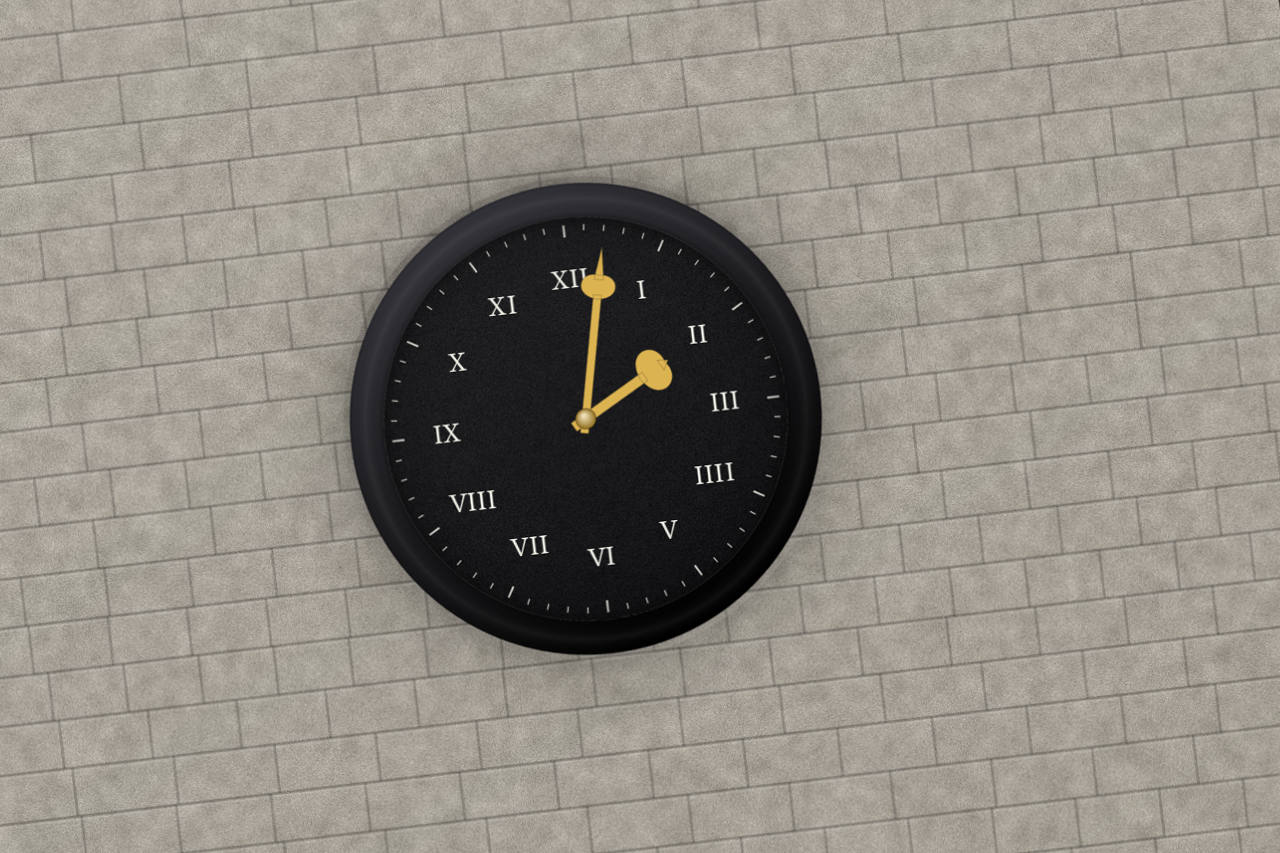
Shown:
2:02
